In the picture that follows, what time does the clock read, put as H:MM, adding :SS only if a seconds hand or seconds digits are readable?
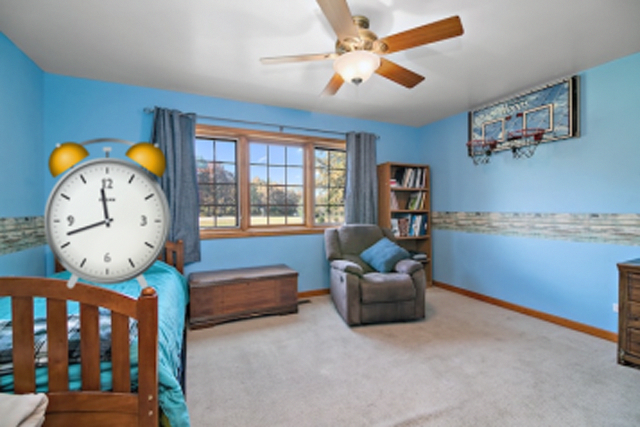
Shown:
11:42
